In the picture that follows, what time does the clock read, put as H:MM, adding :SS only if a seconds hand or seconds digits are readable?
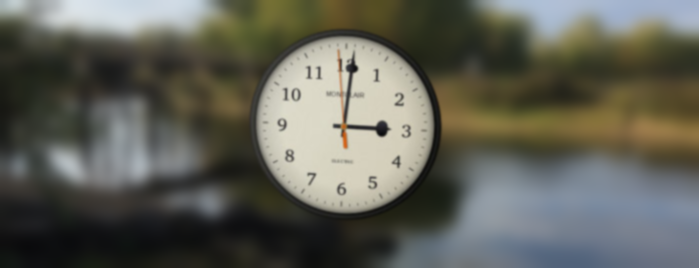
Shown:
3:00:59
